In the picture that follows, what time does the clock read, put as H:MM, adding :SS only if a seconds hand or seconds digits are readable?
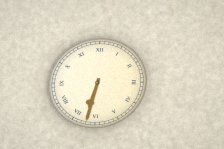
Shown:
6:32
